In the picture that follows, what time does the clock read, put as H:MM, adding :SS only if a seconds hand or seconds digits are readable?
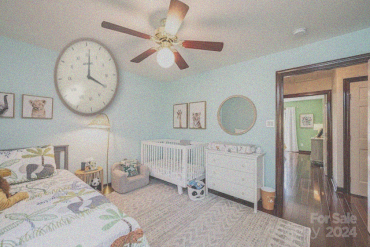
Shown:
4:01
